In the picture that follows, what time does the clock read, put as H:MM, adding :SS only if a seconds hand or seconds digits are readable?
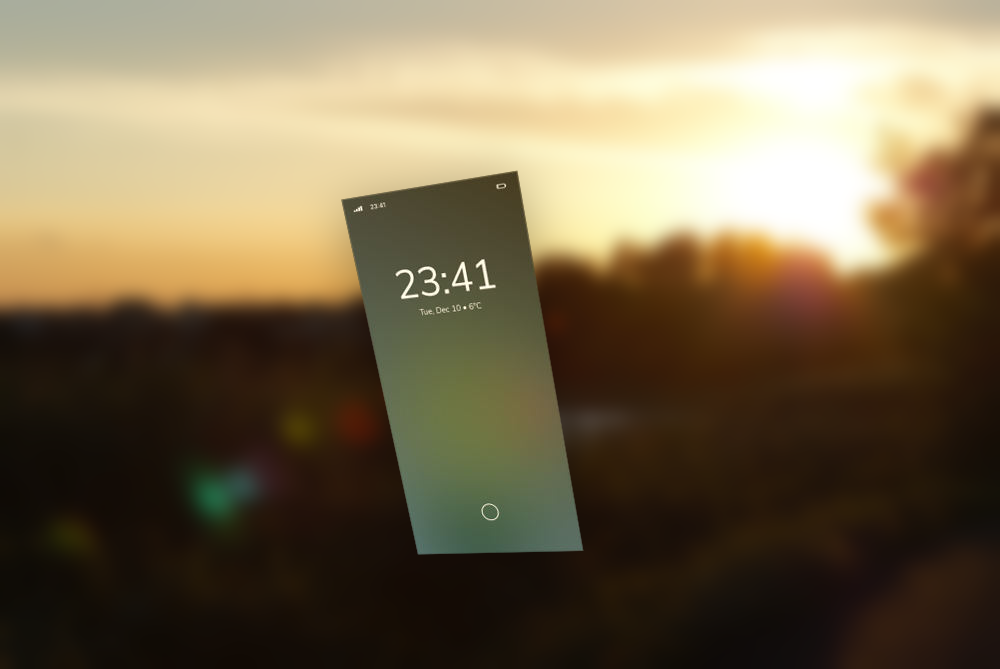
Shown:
23:41
